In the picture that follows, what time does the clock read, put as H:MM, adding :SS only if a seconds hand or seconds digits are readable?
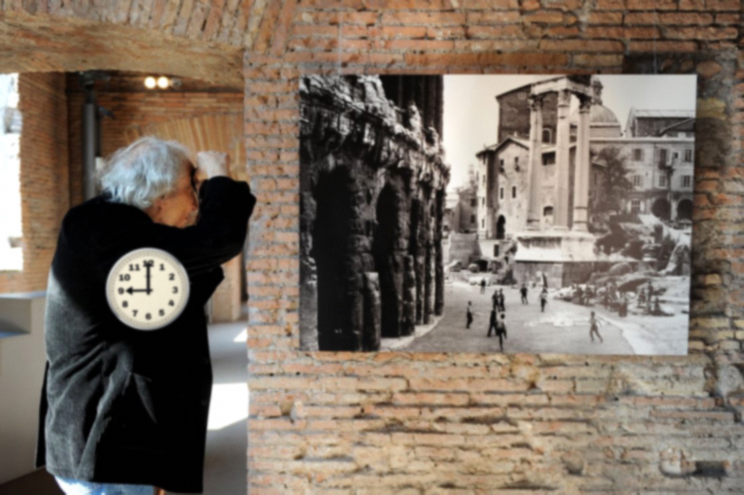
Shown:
9:00
